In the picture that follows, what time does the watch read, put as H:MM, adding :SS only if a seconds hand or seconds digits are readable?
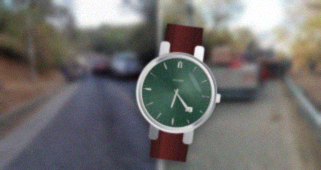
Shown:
6:23
